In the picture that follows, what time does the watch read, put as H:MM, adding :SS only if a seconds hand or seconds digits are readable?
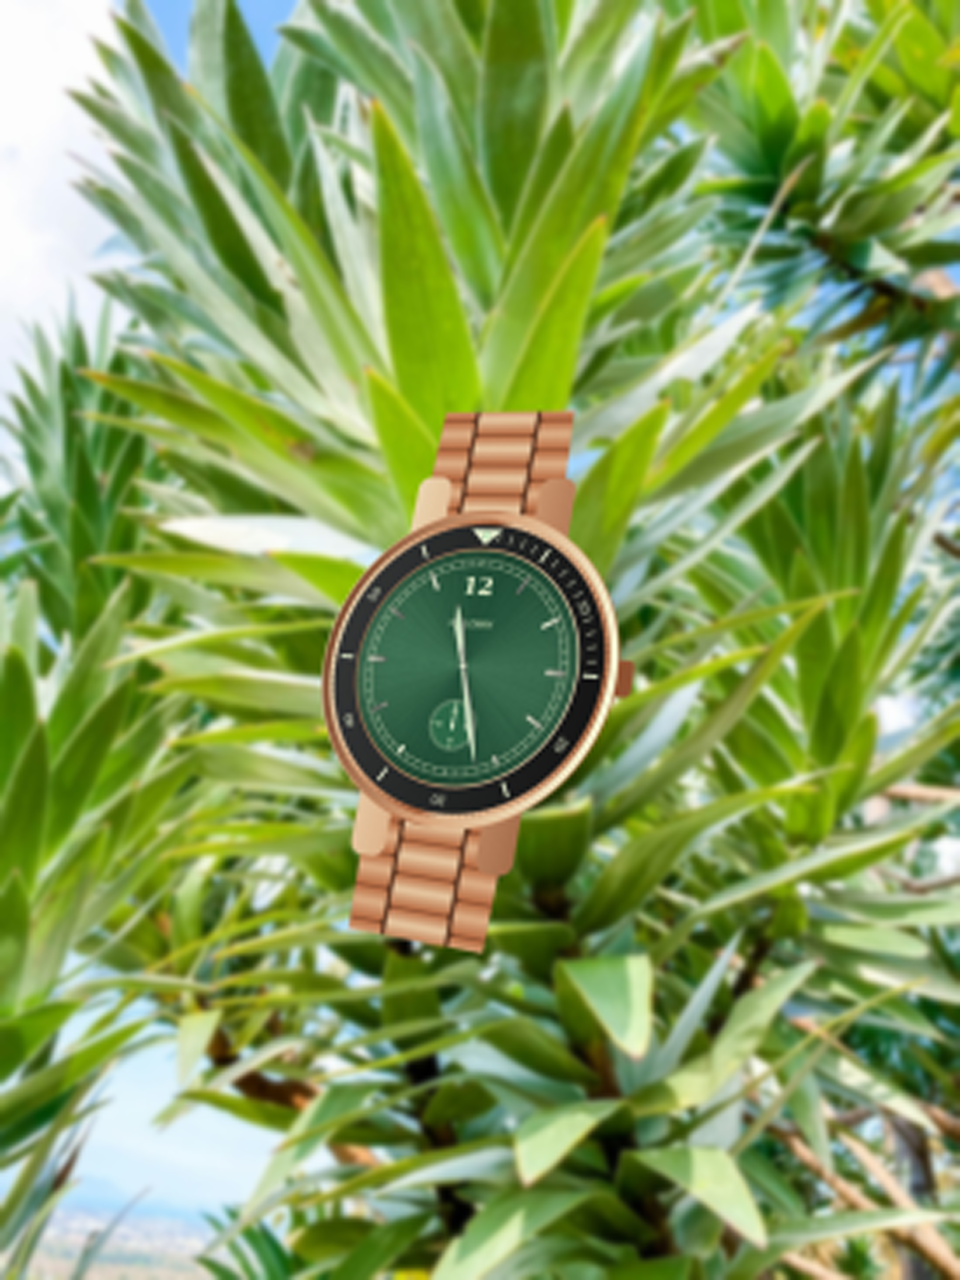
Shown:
11:27
